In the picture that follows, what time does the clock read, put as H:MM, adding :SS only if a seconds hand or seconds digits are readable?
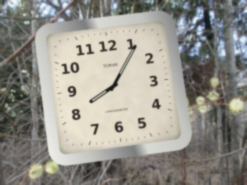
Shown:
8:06
